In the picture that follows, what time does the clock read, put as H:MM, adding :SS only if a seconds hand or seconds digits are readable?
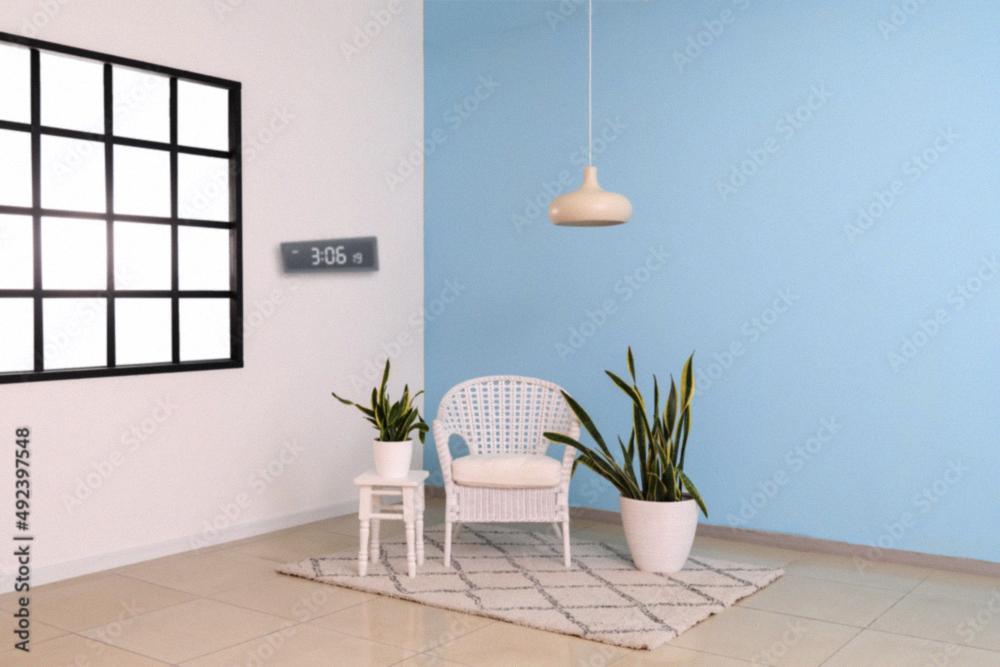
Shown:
3:06
